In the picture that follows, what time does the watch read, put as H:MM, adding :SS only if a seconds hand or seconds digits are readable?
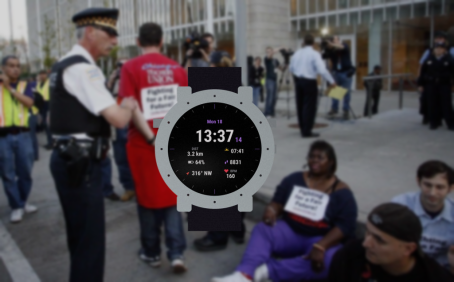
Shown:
13:37
